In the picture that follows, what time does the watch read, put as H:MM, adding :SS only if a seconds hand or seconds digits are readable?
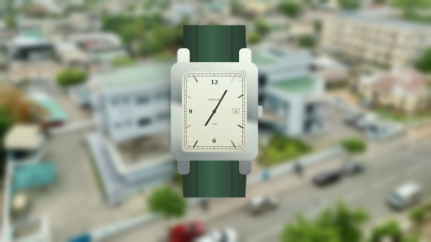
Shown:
7:05
